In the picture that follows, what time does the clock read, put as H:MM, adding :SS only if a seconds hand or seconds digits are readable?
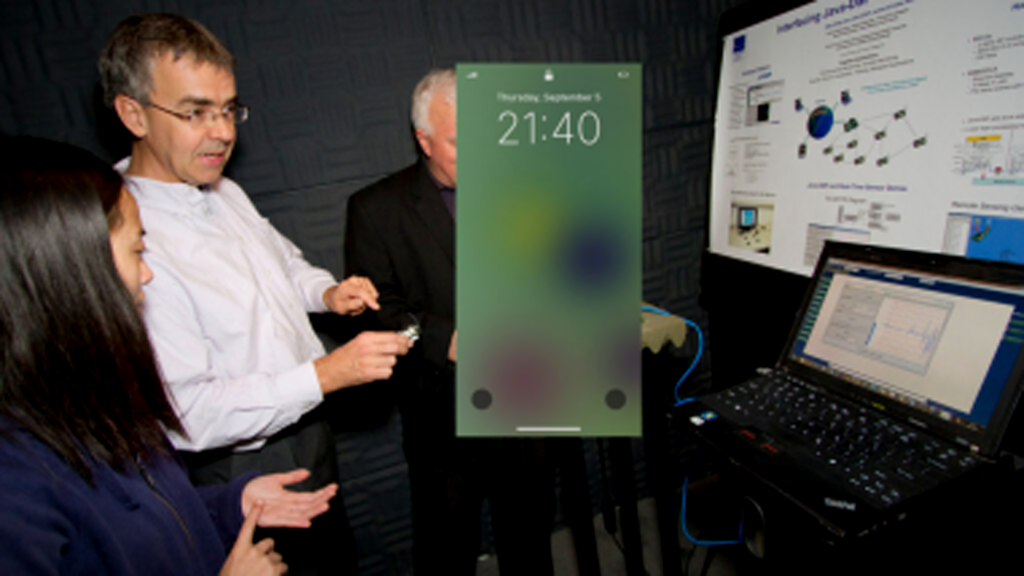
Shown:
21:40
